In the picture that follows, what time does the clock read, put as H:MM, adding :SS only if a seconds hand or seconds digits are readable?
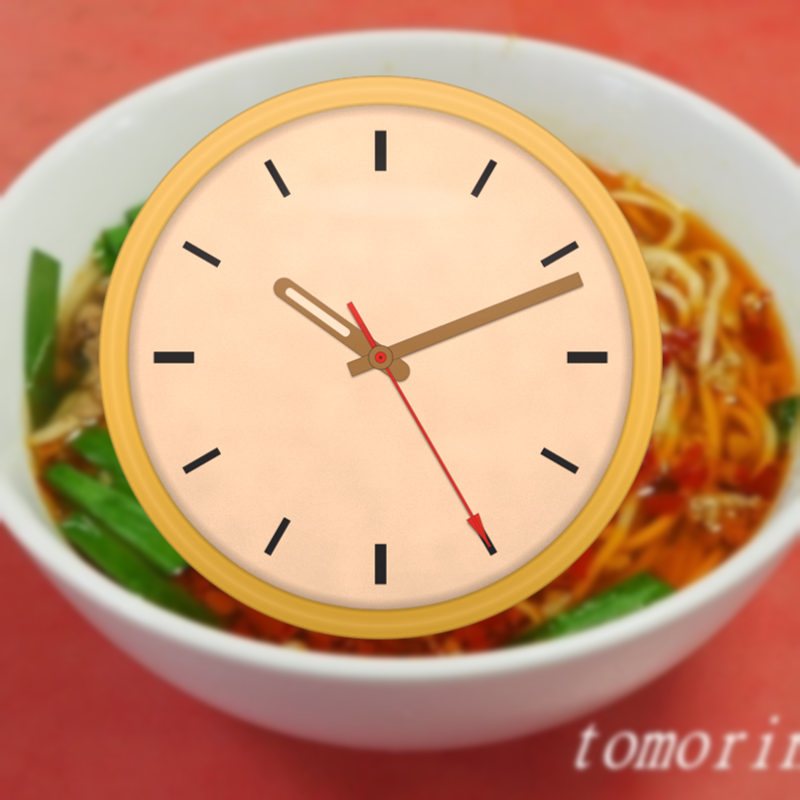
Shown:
10:11:25
